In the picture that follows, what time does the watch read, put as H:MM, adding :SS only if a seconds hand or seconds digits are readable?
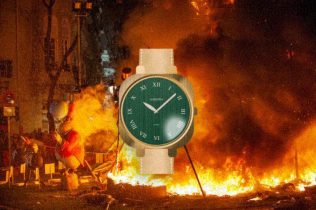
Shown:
10:08
